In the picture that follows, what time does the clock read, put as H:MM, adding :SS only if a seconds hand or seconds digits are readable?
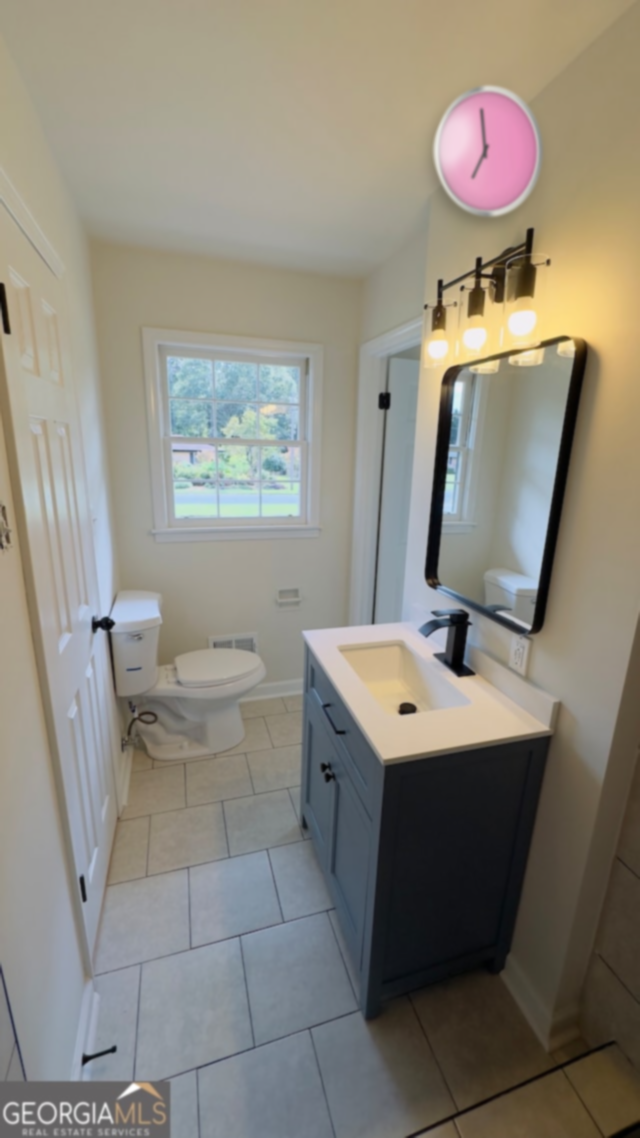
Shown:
6:59
